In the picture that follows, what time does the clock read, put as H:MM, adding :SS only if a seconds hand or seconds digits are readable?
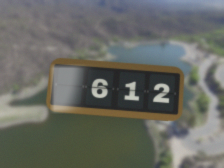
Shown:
6:12
